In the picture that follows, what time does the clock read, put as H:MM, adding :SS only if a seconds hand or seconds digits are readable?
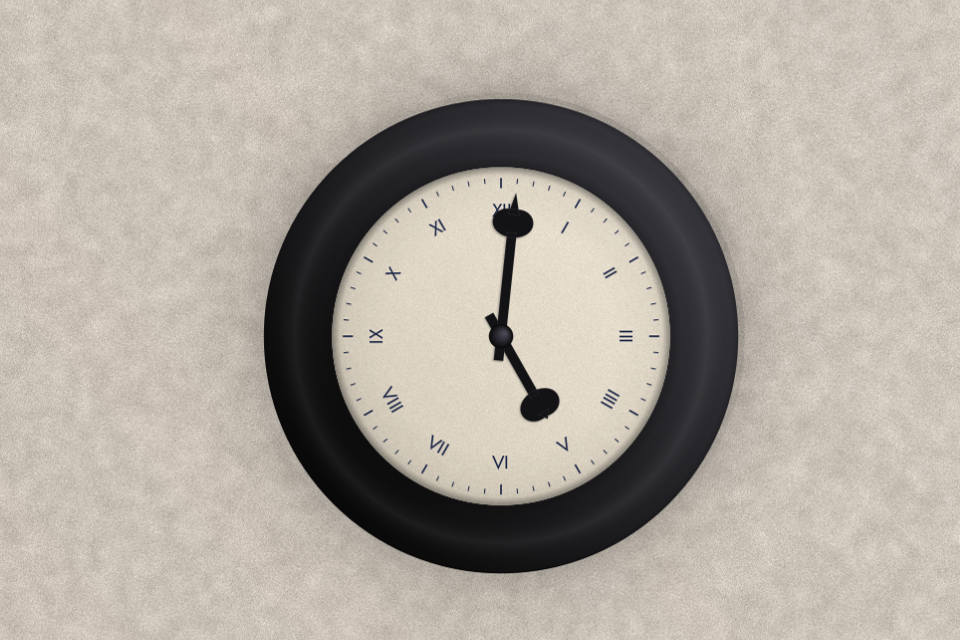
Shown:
5:01
